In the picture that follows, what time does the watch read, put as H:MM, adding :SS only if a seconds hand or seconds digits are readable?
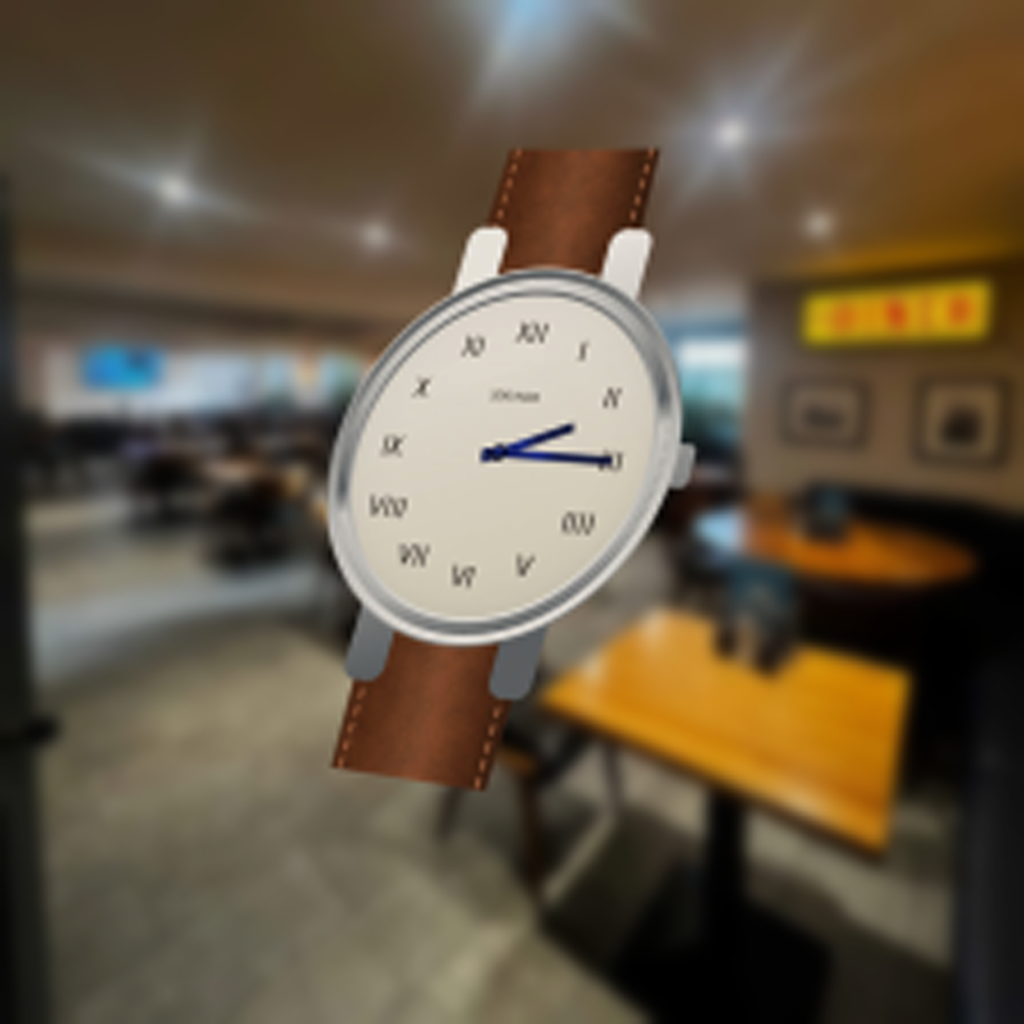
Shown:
2:15
